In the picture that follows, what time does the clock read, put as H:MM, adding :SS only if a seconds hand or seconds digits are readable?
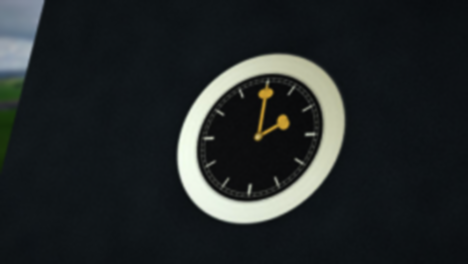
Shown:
2:00
